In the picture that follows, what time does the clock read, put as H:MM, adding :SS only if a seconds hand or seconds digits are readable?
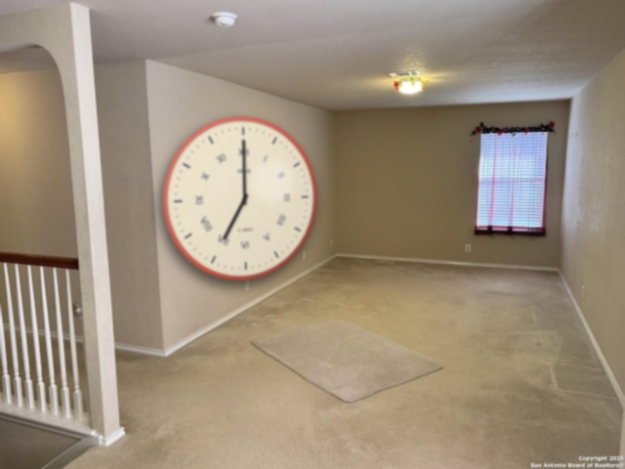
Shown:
7:00
